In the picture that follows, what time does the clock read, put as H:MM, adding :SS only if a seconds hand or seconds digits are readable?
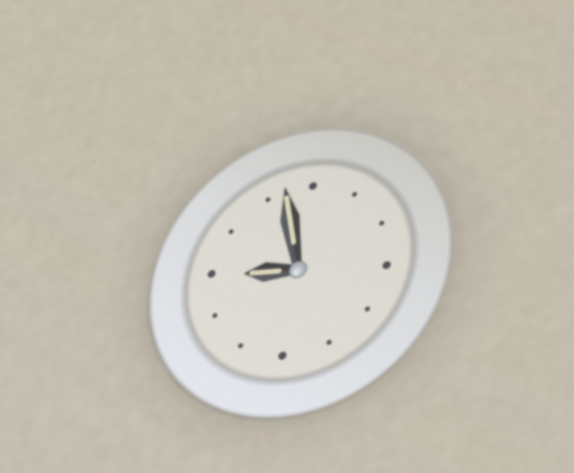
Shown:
8:57
